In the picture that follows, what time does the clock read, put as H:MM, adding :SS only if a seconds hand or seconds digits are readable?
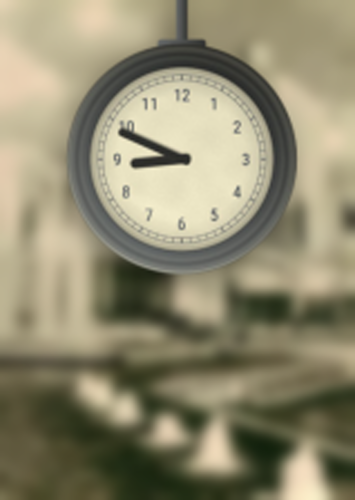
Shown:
8:49
